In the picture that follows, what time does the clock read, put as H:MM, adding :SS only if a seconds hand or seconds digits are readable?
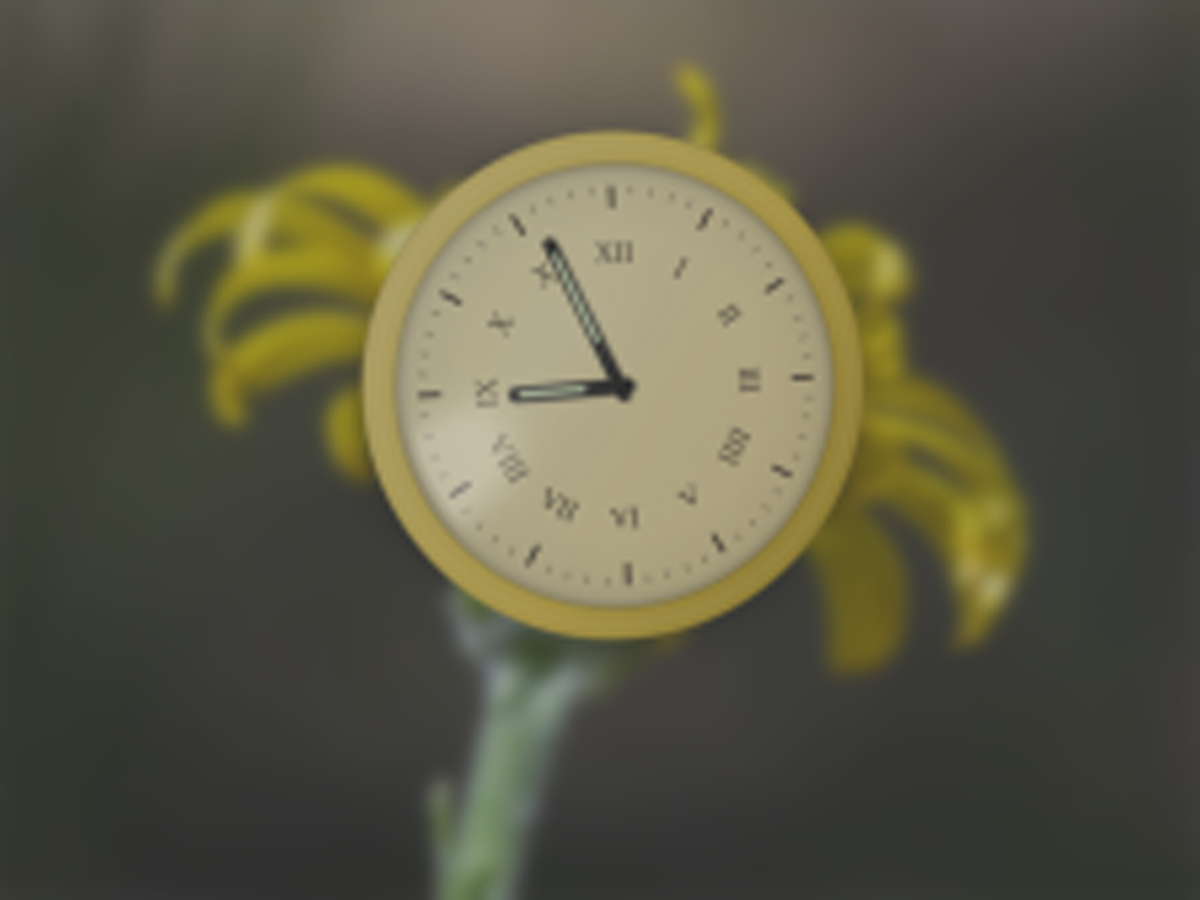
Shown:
8:56
